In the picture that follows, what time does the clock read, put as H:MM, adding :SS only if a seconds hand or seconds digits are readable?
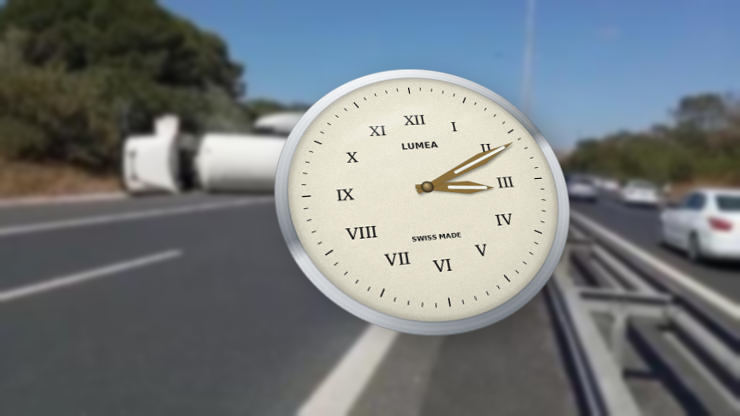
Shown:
3:11
